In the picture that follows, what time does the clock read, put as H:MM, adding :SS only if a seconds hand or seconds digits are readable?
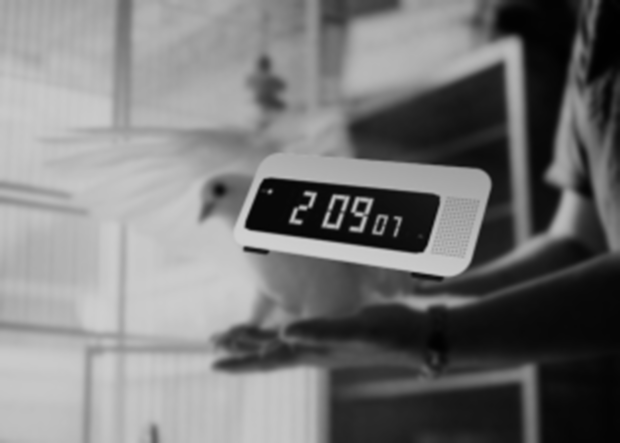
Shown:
2:09:07
